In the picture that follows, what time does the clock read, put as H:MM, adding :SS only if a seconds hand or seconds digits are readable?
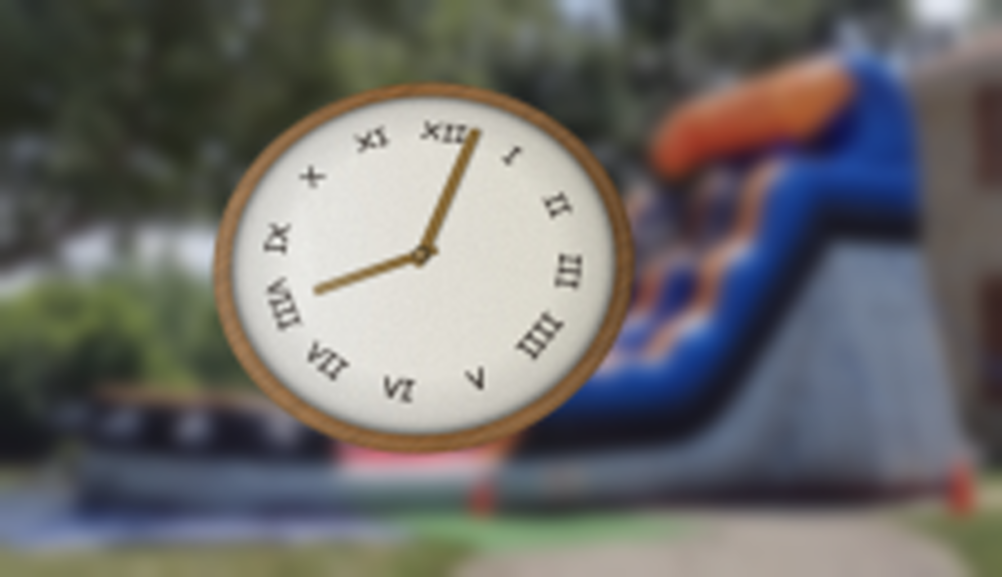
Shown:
8:02
